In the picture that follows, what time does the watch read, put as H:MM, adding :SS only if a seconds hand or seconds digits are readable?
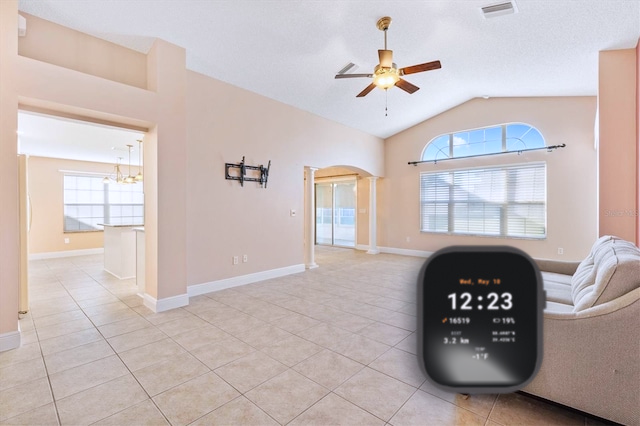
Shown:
12:23
